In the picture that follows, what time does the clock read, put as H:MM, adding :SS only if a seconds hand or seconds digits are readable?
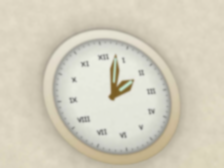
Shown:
2:03
